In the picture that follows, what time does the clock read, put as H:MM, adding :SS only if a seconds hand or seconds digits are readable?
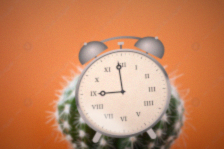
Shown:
8:59
